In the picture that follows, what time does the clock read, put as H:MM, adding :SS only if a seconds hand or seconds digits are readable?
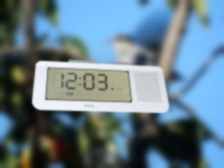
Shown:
12:03
